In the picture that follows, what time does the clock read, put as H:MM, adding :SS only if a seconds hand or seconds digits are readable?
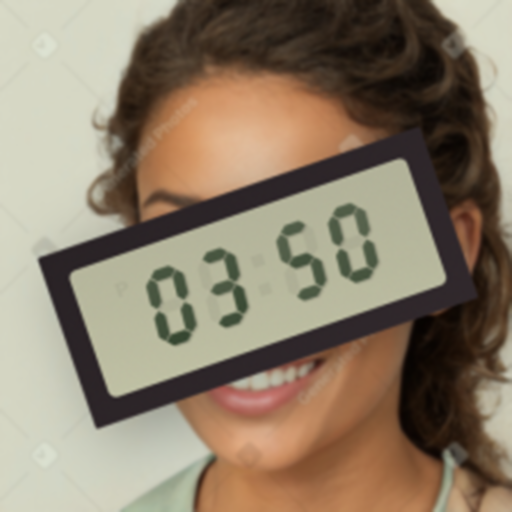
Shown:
3:50
